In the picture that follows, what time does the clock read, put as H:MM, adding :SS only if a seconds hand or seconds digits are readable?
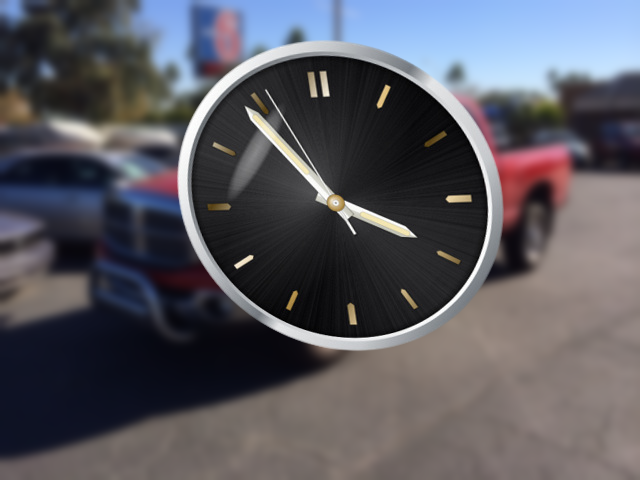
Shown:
3:53:56
